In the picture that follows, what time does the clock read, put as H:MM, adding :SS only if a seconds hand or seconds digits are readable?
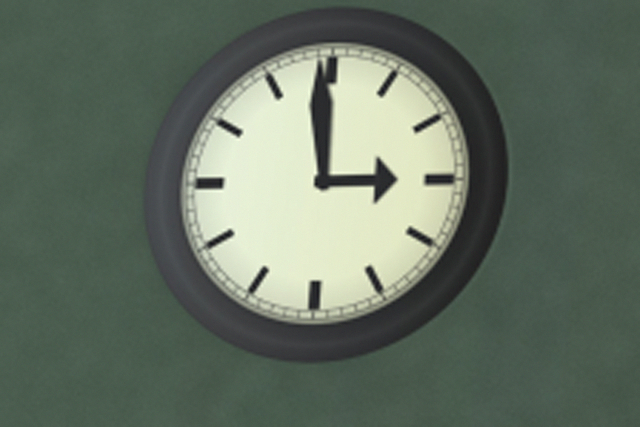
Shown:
2:59
